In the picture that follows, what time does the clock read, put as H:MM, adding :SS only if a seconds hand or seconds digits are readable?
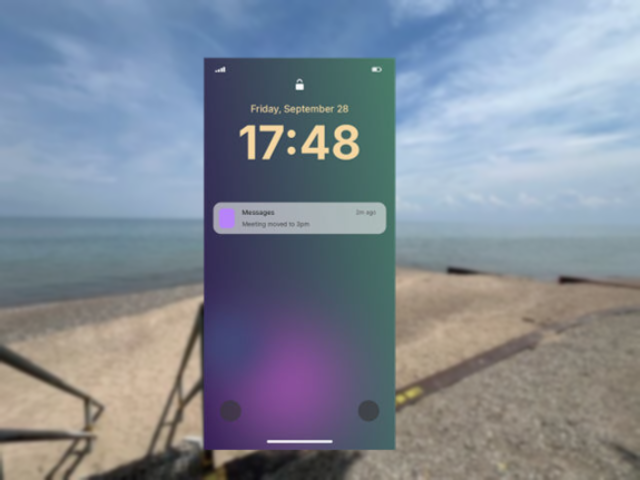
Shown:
17:48
